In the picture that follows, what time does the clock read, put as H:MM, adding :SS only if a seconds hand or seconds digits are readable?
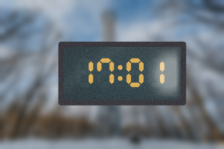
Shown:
17:01
